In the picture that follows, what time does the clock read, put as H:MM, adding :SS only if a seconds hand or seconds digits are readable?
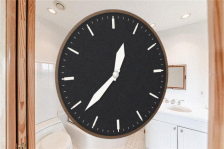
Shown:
12:38
